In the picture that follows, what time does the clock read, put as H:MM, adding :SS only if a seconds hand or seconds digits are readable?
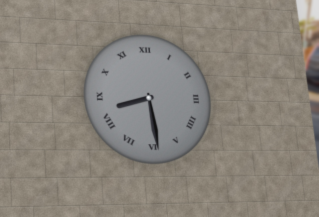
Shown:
8:29
